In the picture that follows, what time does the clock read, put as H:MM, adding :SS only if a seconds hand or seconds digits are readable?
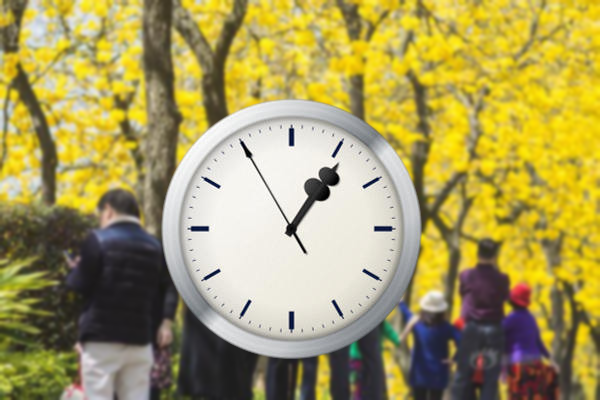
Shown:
1:05:55
